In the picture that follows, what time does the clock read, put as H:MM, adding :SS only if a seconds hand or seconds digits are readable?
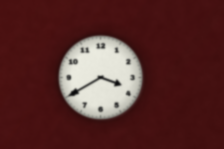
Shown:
3:40
